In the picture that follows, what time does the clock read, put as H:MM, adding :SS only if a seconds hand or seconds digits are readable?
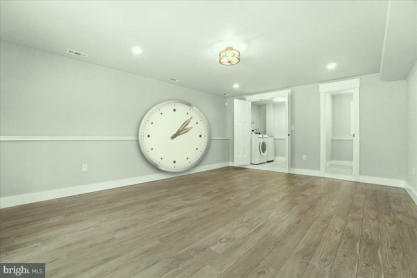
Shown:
2:07
